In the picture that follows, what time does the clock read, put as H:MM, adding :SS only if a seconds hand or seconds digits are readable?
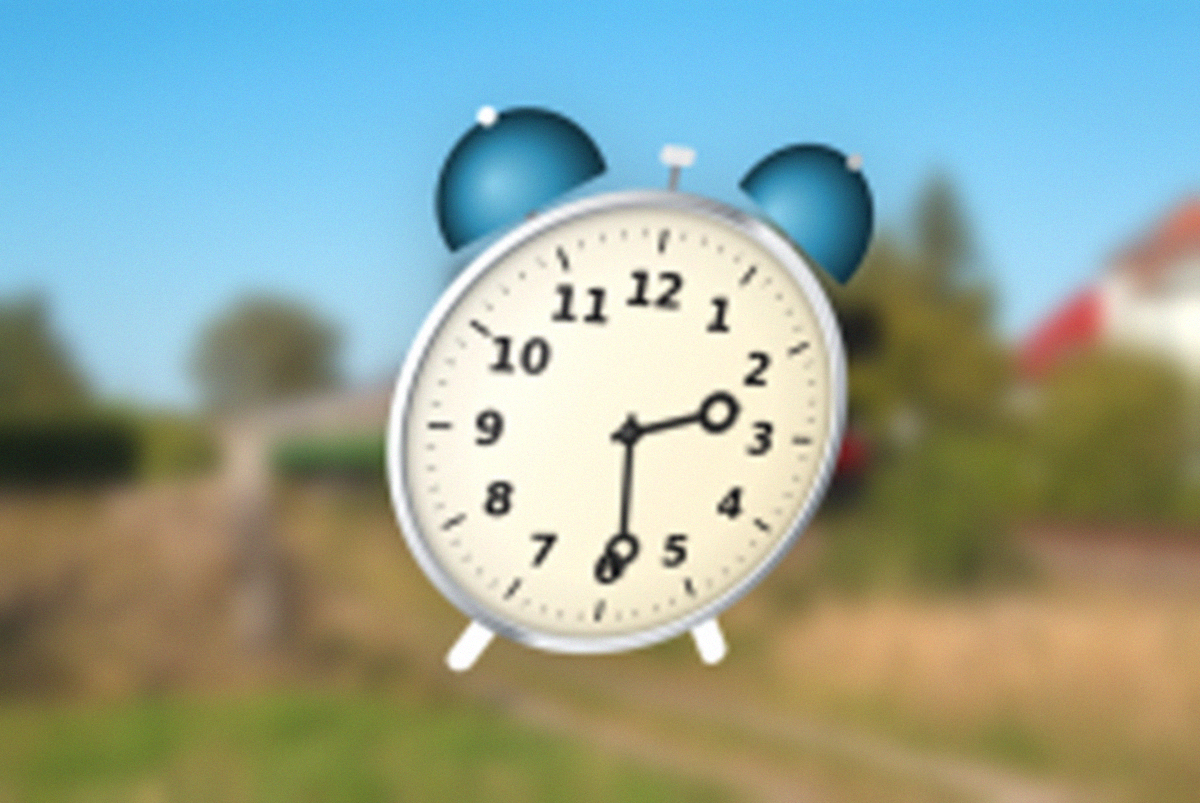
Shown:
2:29
